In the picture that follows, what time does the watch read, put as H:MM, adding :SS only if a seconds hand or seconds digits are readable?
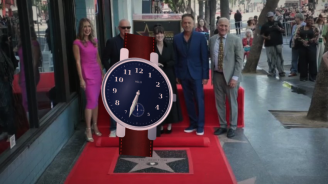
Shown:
6:33
